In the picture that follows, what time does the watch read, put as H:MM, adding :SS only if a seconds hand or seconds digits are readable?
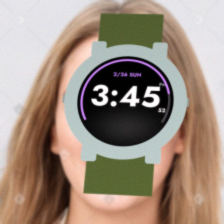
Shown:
3:45
